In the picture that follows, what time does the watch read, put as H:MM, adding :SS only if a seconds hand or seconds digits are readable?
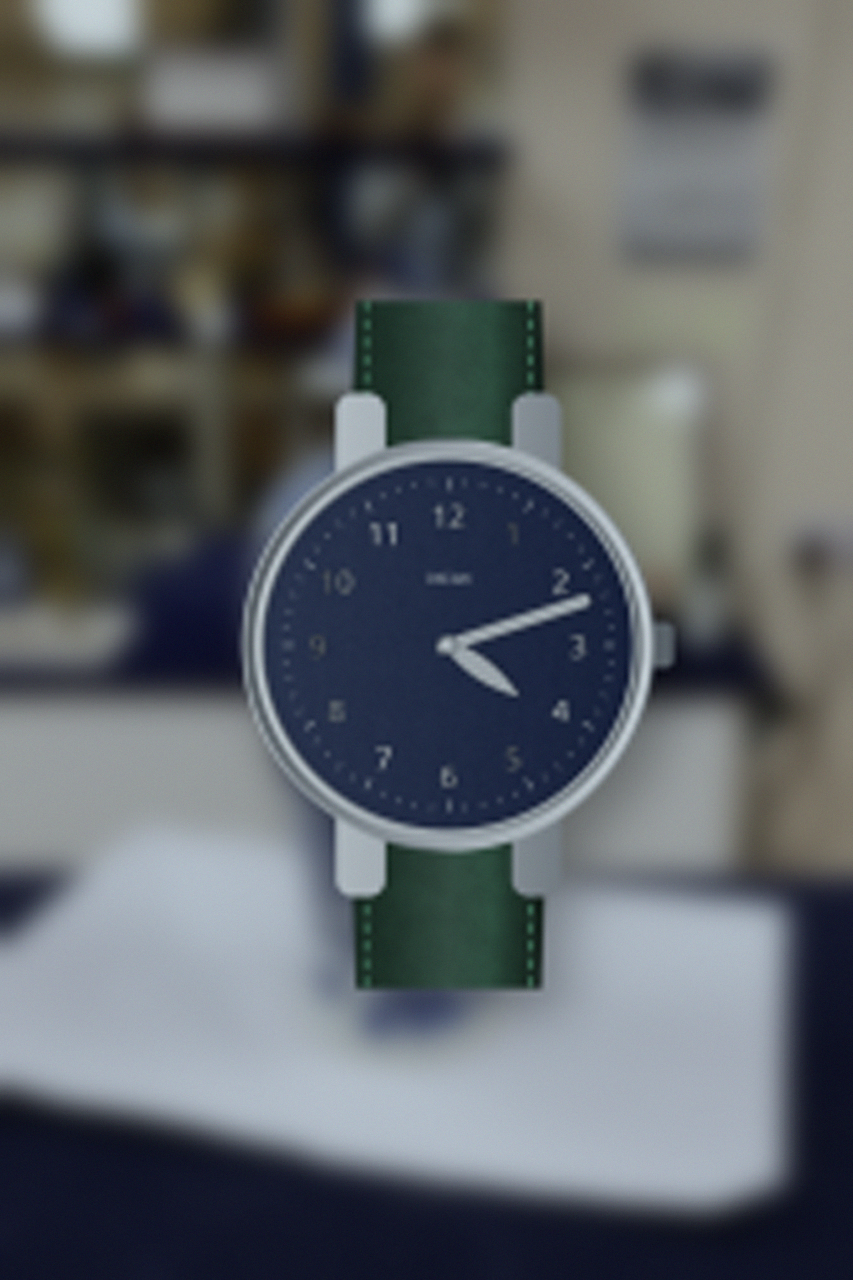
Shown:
4:12
